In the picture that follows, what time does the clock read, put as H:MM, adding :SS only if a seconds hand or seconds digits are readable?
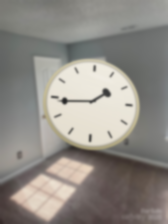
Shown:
1:44
